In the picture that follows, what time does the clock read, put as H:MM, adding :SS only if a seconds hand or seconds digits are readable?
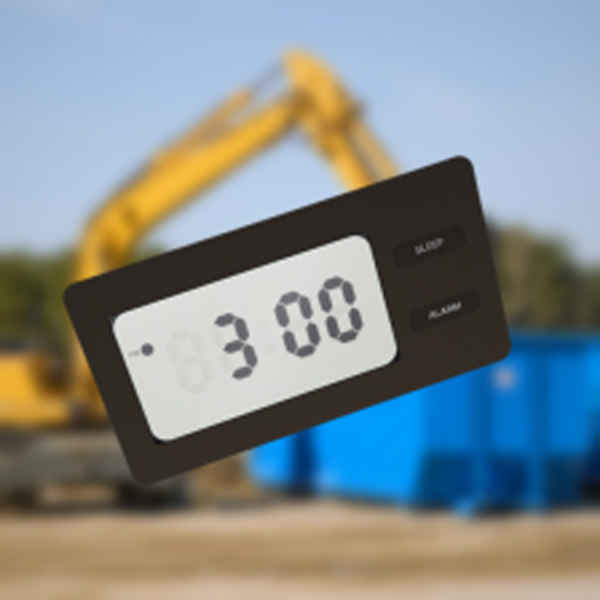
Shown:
3:00
